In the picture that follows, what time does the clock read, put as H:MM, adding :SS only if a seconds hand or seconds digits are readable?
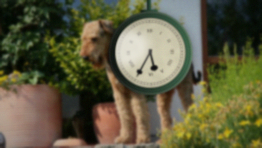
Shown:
5:35
